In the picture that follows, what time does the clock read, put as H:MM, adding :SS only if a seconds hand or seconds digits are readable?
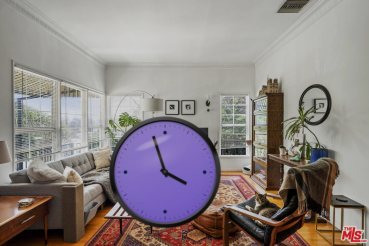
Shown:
3:57
